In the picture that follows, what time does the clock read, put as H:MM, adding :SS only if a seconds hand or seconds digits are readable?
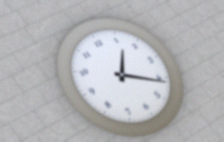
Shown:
1:21
